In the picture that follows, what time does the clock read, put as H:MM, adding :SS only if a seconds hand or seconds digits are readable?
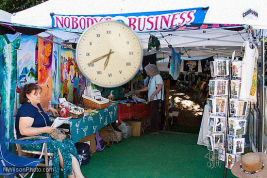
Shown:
6:41
